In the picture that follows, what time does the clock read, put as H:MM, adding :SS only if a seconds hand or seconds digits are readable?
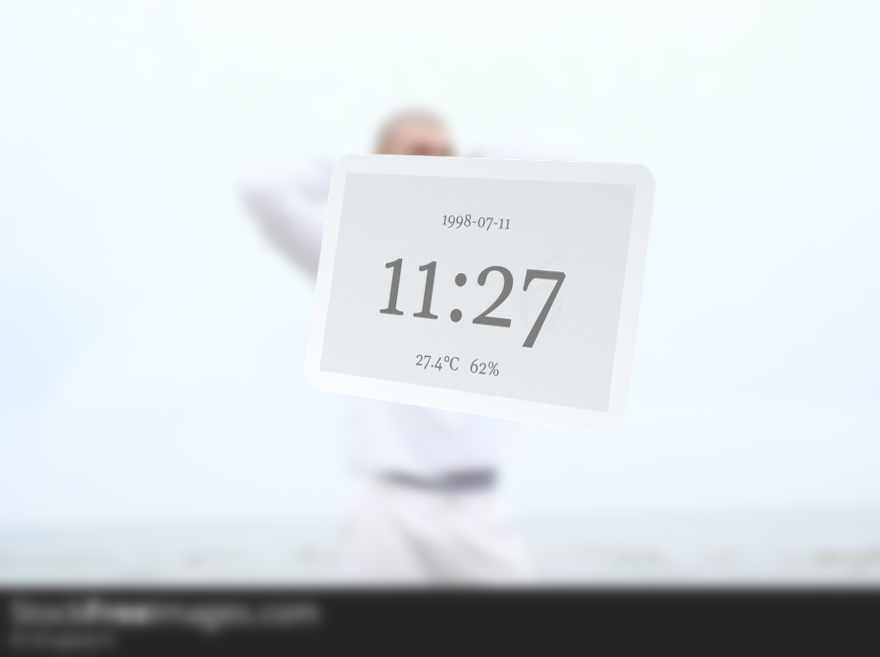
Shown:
11:27
